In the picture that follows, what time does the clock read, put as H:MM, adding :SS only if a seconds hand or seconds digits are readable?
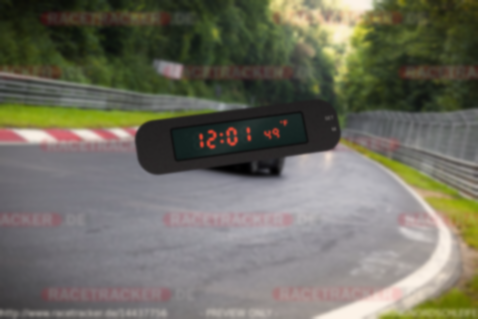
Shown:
12:01
